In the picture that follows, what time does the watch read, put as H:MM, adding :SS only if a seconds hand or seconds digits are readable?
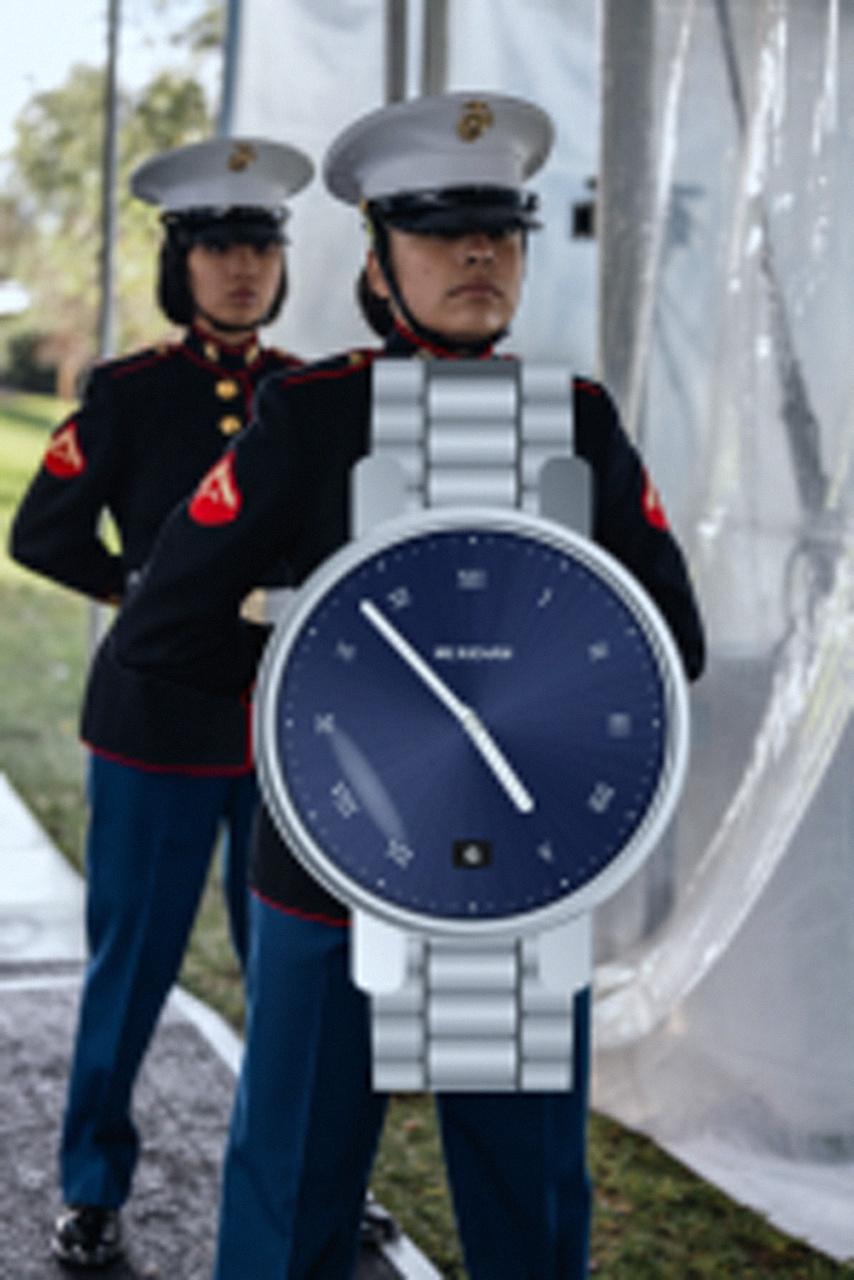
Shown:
4:53
